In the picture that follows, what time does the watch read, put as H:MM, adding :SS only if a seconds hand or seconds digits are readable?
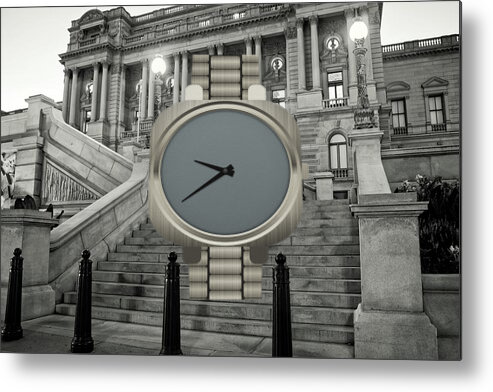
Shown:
9:39
